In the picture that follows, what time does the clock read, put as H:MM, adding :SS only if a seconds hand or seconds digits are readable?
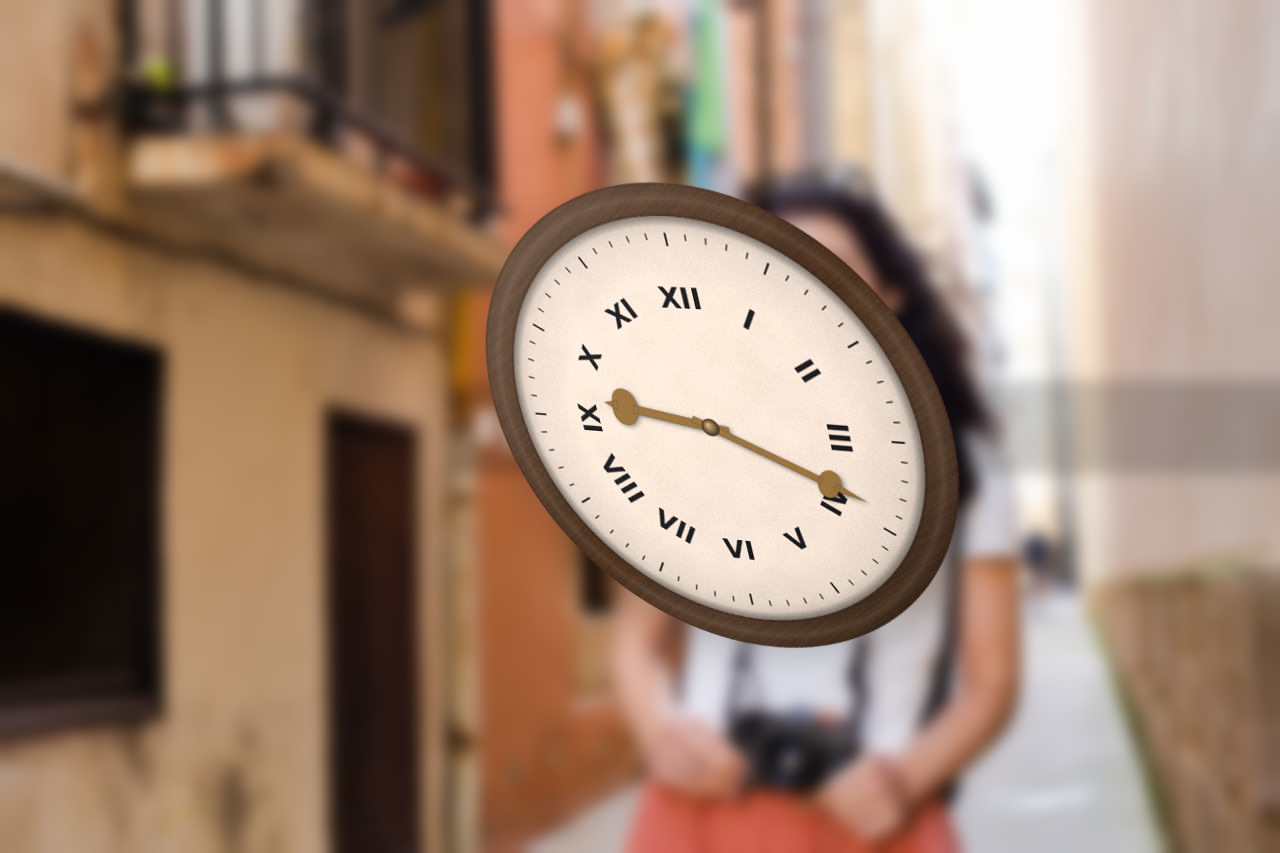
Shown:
9:19
